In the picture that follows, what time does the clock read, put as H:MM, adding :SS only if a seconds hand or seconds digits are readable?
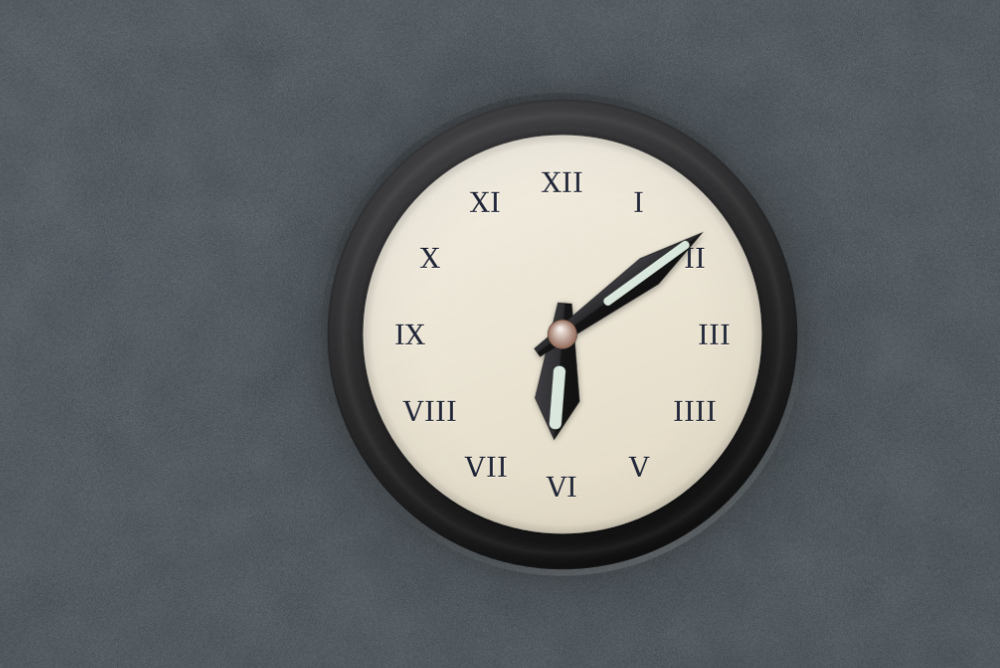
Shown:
6:09
